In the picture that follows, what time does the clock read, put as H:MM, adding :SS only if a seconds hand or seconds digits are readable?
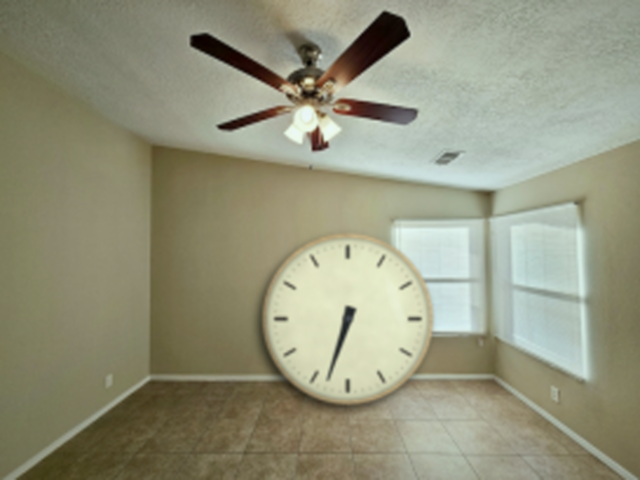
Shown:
6:33
